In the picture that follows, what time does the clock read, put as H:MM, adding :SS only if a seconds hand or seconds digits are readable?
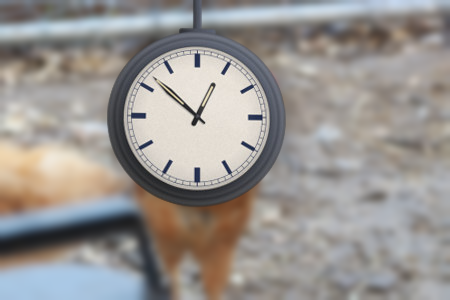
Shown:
12:52
